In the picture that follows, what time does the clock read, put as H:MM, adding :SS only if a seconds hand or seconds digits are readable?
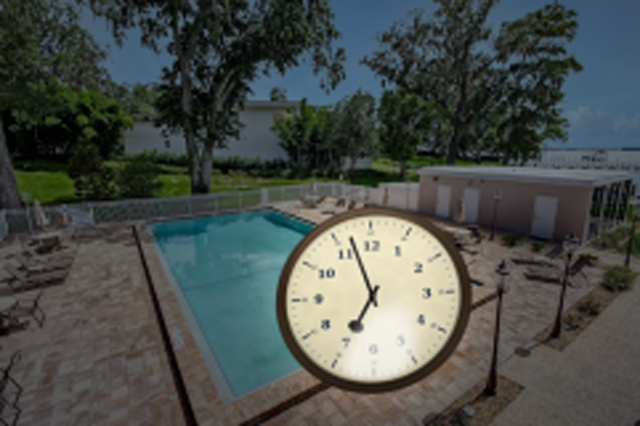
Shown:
6:57
